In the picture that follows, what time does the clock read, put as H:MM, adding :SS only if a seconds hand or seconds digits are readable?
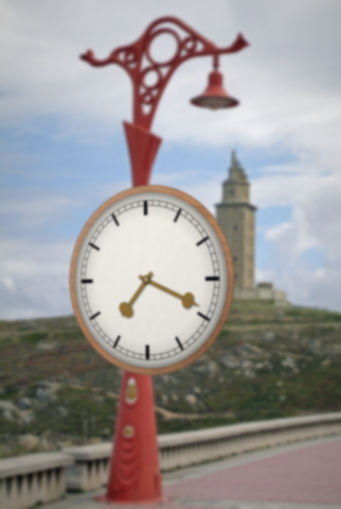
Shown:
7:19
